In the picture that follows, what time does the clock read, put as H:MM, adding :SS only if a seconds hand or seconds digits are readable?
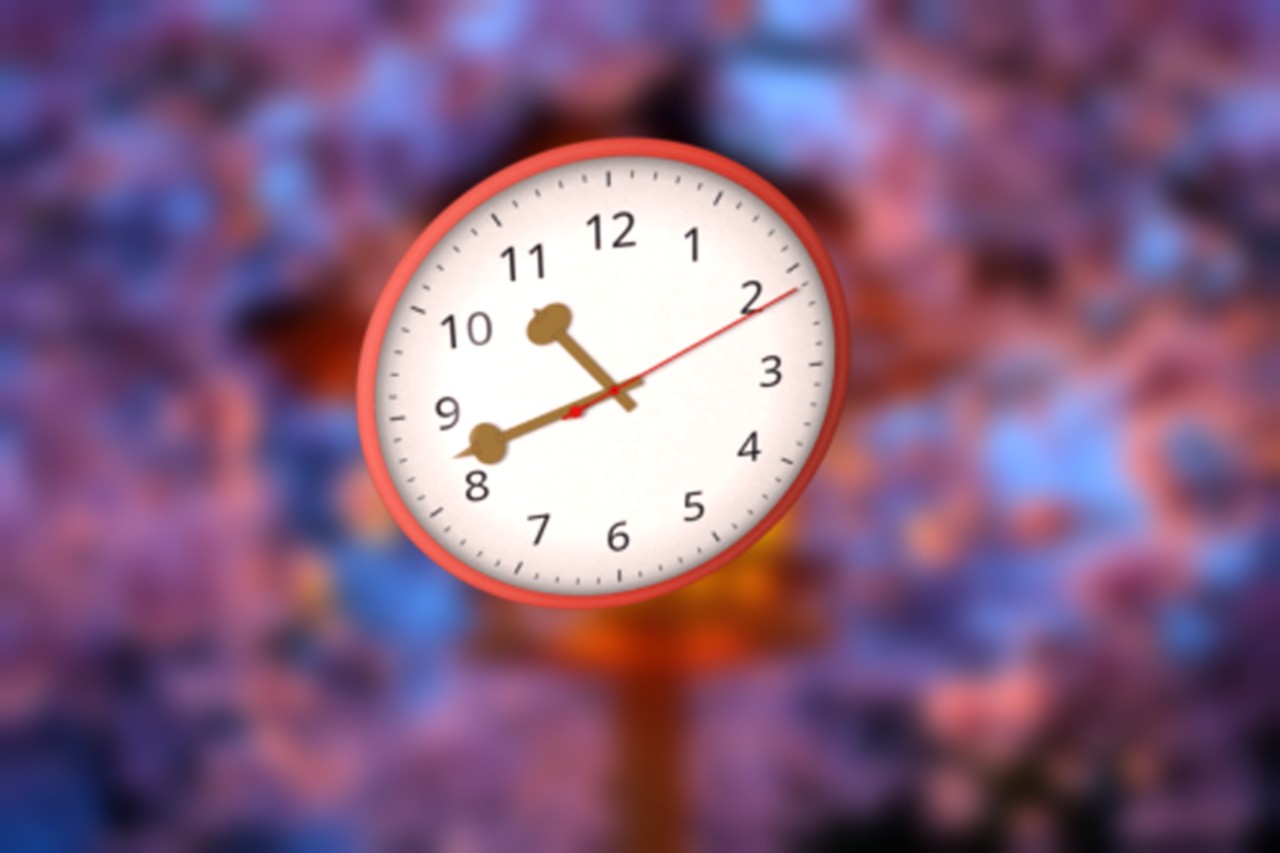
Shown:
10:42:11
